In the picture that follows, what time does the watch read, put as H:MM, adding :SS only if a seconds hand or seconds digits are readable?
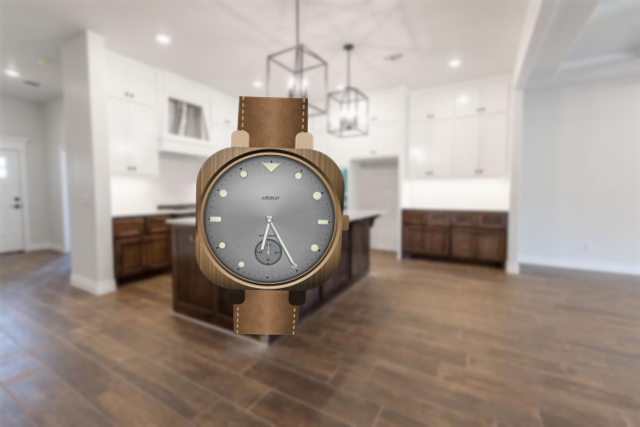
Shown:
6:25
